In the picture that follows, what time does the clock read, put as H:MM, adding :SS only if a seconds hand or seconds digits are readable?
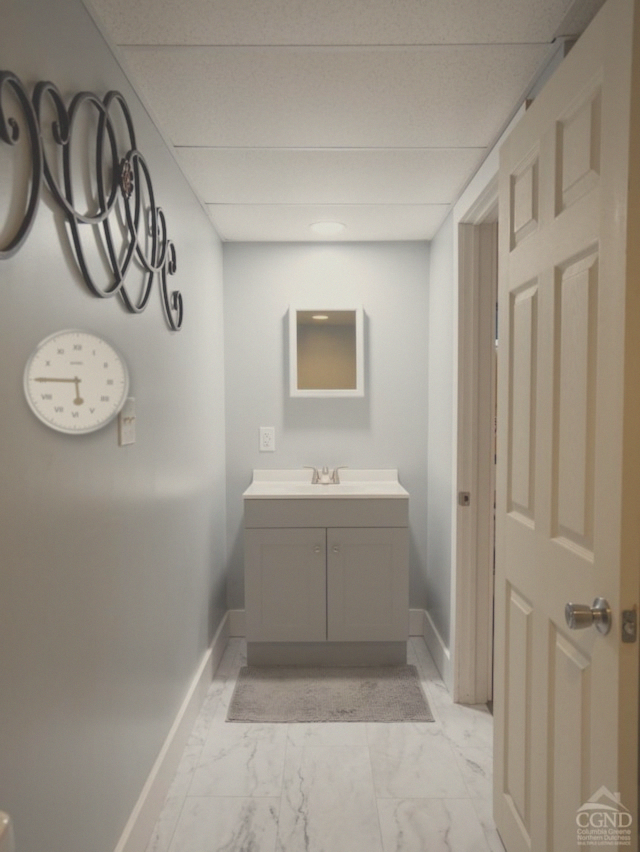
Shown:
5:45
